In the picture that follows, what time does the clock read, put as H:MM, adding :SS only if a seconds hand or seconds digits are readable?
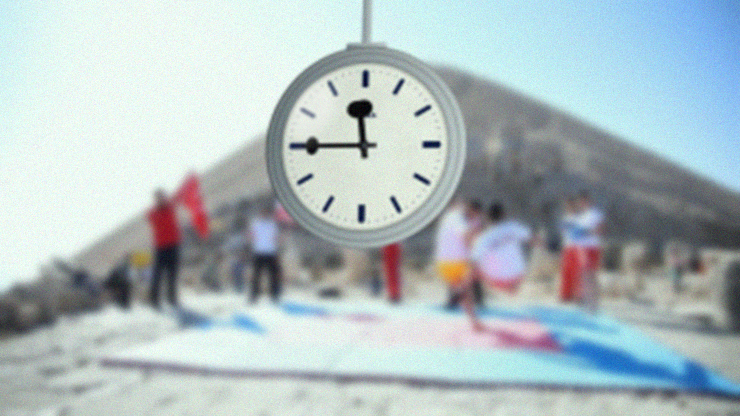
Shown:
11:45
